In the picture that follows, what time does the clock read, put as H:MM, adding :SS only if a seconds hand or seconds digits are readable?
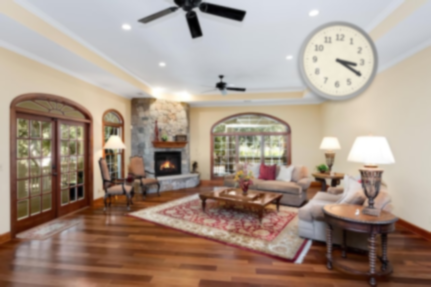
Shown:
3:20
